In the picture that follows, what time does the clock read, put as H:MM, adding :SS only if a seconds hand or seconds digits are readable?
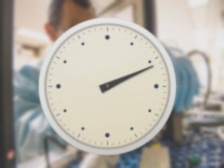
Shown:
2:11
